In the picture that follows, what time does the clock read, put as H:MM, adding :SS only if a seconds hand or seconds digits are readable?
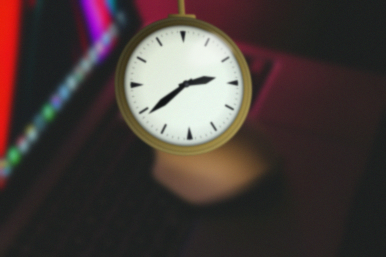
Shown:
2:39
